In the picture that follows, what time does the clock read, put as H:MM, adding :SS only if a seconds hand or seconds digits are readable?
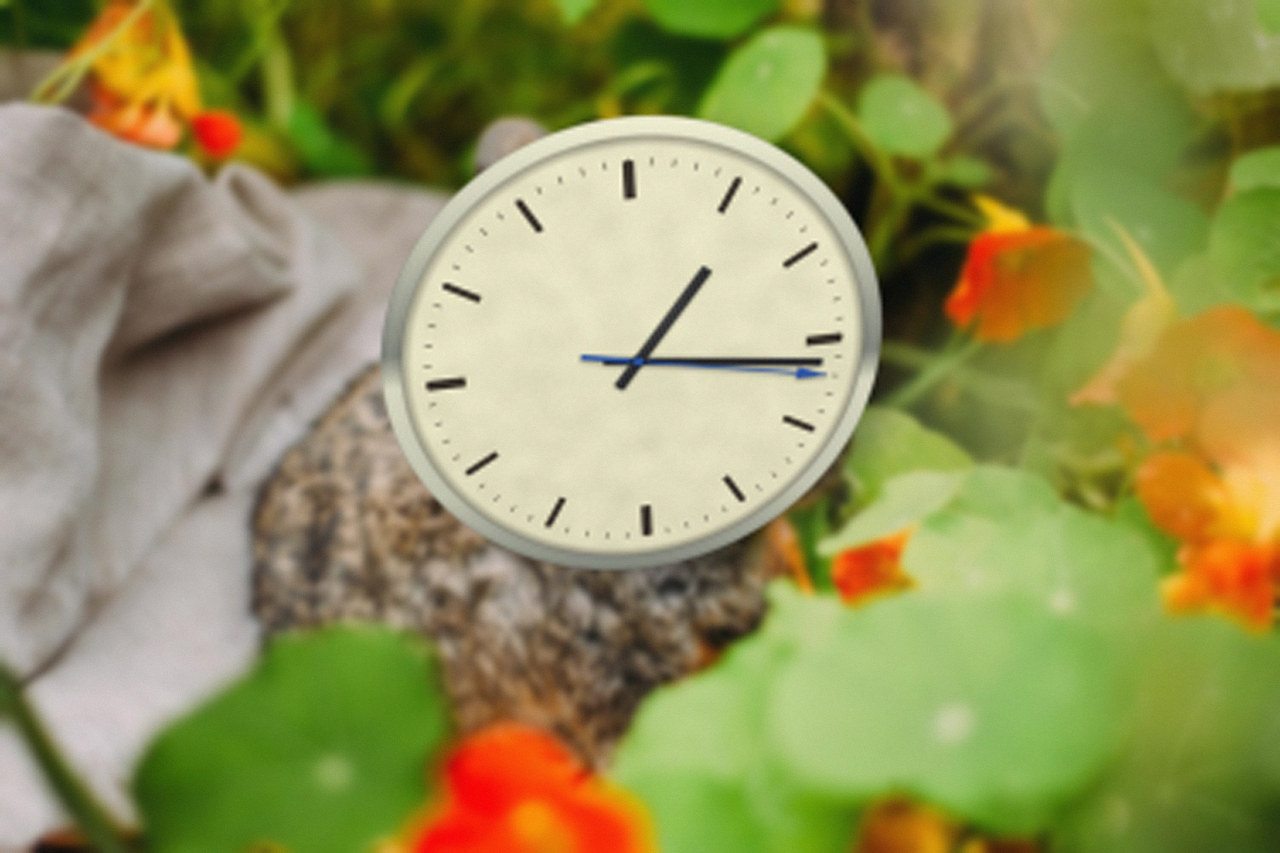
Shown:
1:16:17
